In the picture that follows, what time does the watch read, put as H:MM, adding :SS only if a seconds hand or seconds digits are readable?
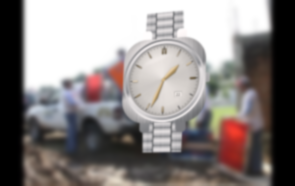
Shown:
1:34
